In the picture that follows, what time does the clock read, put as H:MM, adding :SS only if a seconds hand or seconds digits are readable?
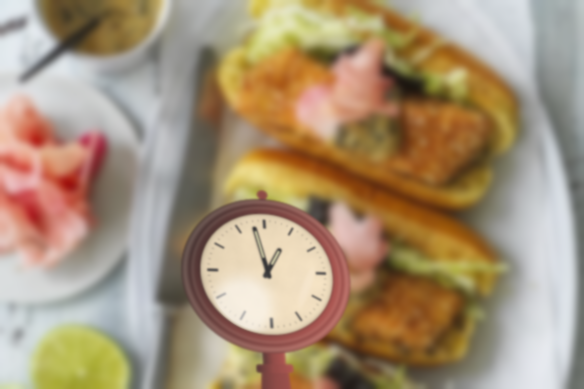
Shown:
12:58
